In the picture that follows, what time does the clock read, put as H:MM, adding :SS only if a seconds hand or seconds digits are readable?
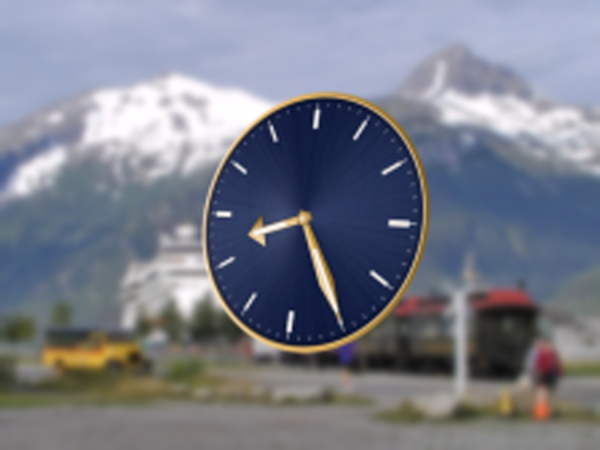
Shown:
8:25
